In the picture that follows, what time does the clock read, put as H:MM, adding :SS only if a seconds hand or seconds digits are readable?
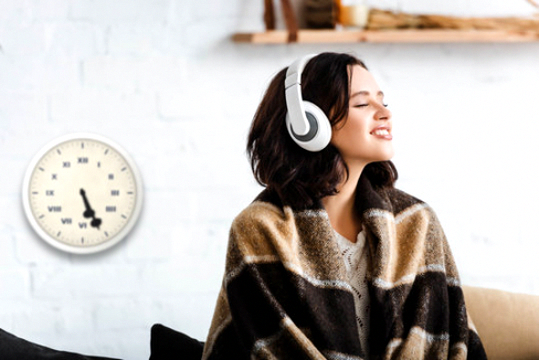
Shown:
5:26
